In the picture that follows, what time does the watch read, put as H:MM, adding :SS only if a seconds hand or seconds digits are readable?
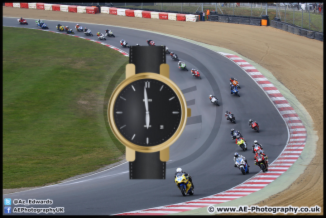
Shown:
5:59
